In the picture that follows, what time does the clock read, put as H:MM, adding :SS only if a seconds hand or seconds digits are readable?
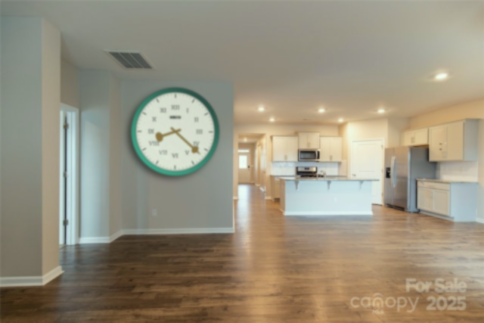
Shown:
8:22
